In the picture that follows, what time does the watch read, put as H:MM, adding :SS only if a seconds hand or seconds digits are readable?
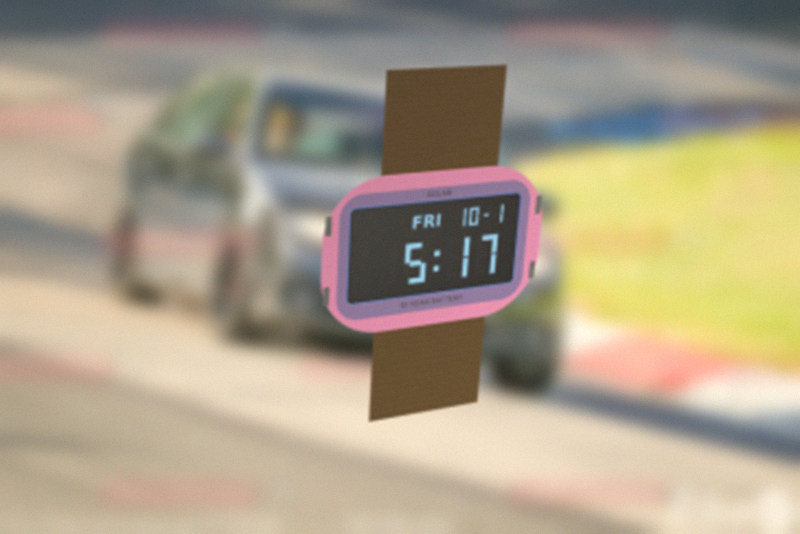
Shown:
5:17
